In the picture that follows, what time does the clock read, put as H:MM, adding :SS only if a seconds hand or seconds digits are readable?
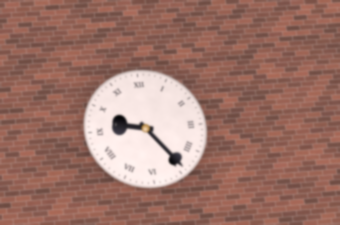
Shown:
9:24
